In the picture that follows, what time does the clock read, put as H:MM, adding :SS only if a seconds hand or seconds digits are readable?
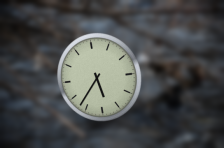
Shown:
5:37
